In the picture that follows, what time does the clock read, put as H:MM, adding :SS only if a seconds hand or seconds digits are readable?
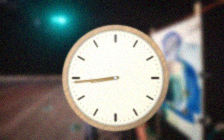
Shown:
8:44
